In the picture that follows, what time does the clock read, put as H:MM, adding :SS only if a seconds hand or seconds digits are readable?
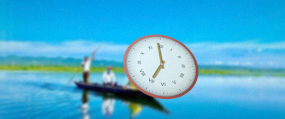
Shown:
6:59
